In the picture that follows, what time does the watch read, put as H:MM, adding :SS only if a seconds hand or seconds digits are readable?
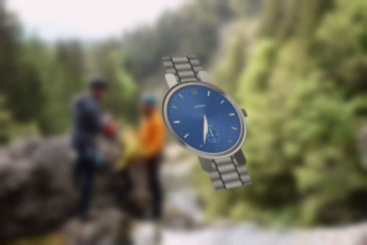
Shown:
6:34
